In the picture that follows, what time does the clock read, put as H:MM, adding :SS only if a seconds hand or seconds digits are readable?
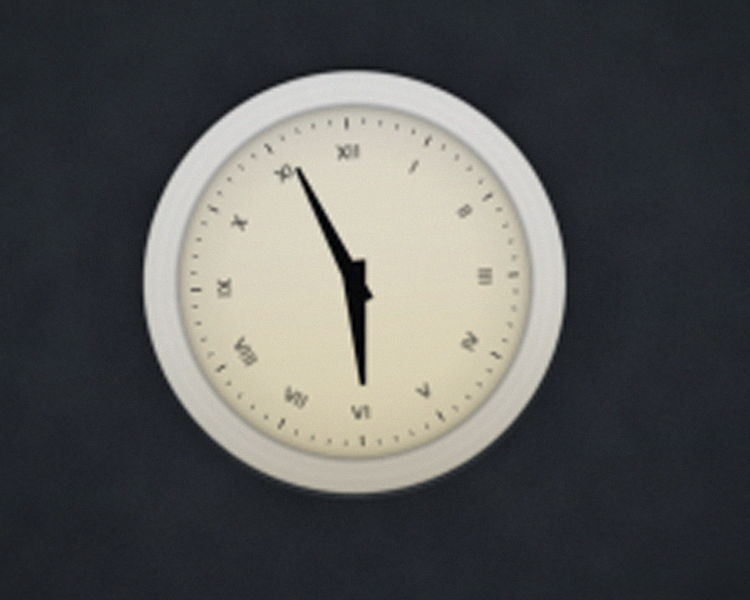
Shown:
5:56
